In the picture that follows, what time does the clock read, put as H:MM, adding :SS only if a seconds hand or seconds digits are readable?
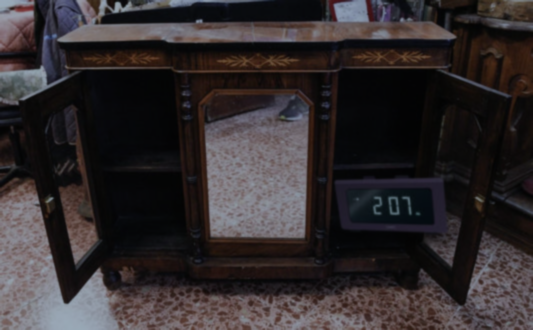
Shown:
2:07
